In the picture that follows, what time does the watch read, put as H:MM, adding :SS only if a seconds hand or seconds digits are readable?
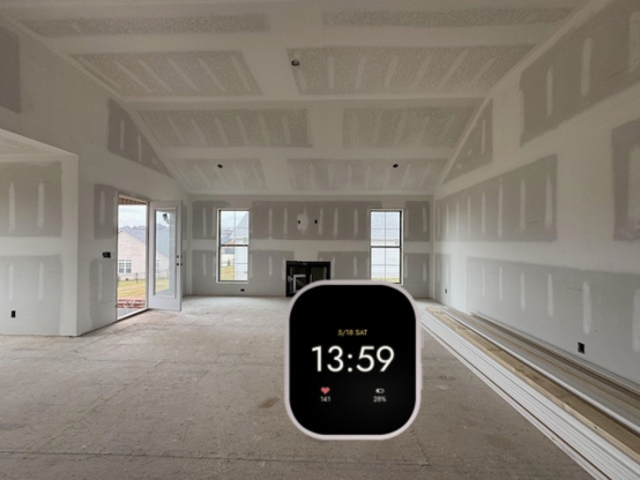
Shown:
13:59
